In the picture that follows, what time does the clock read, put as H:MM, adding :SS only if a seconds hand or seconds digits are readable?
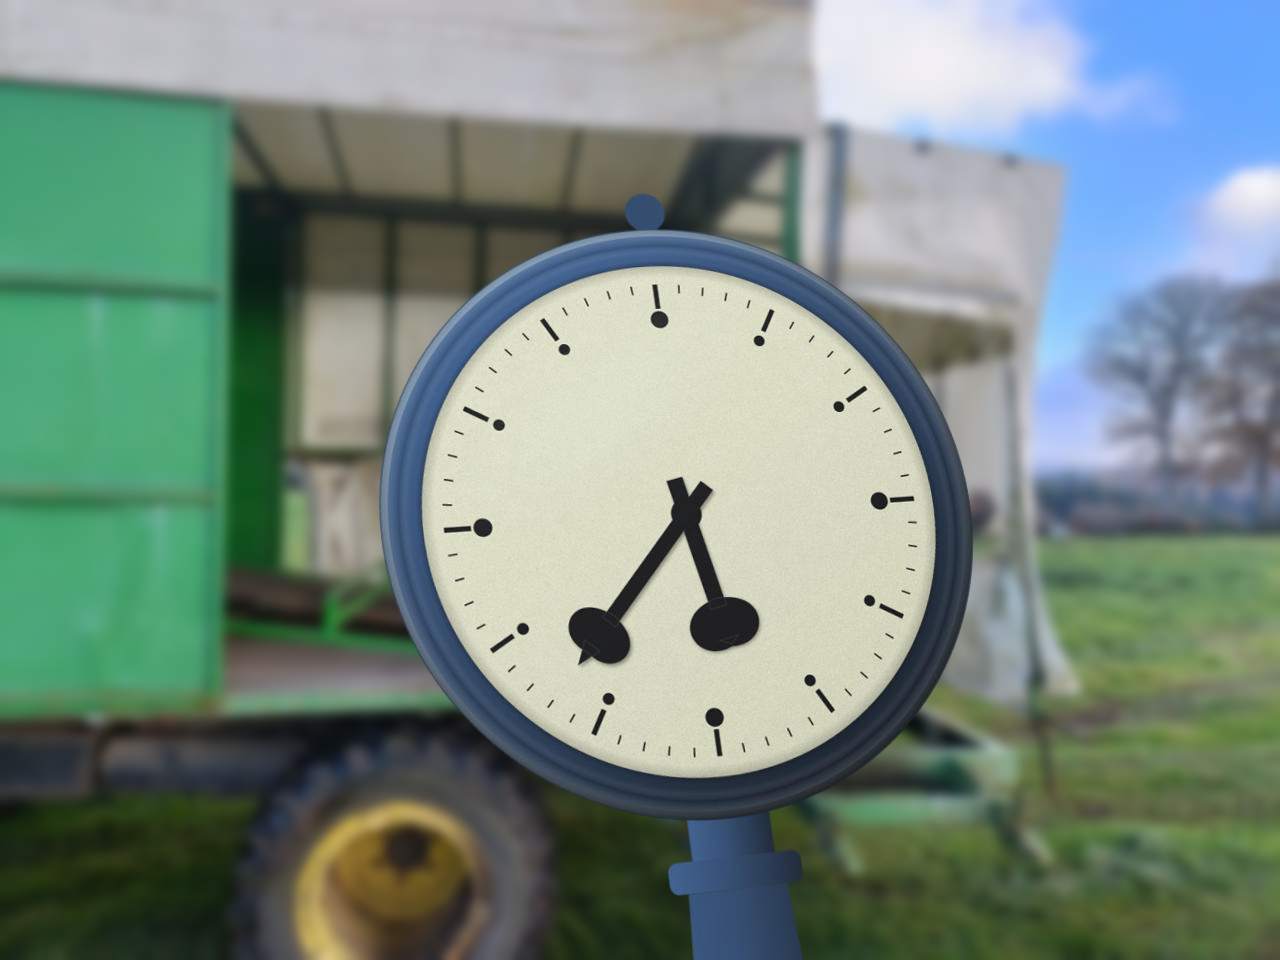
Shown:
5:37
